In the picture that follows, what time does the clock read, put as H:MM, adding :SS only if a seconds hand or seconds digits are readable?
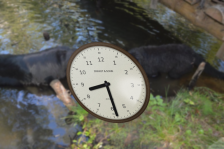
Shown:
8:29
